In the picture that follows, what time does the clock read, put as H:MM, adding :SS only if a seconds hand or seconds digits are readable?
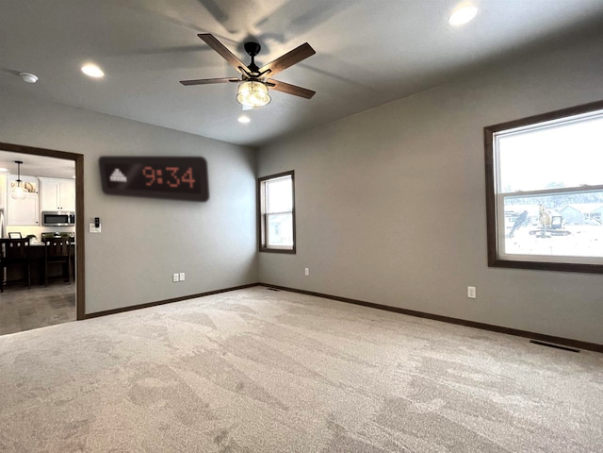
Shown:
9:34
